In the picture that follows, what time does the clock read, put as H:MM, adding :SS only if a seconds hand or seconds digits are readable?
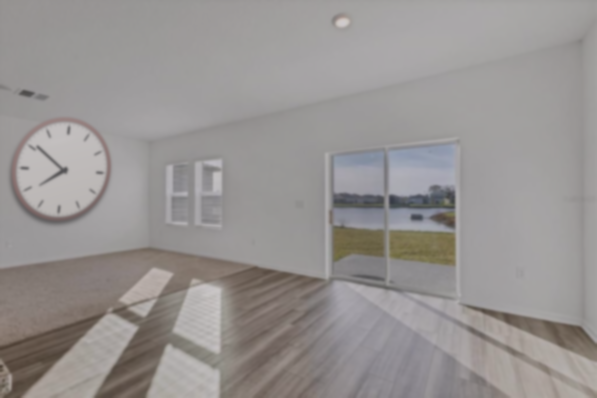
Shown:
7:51
